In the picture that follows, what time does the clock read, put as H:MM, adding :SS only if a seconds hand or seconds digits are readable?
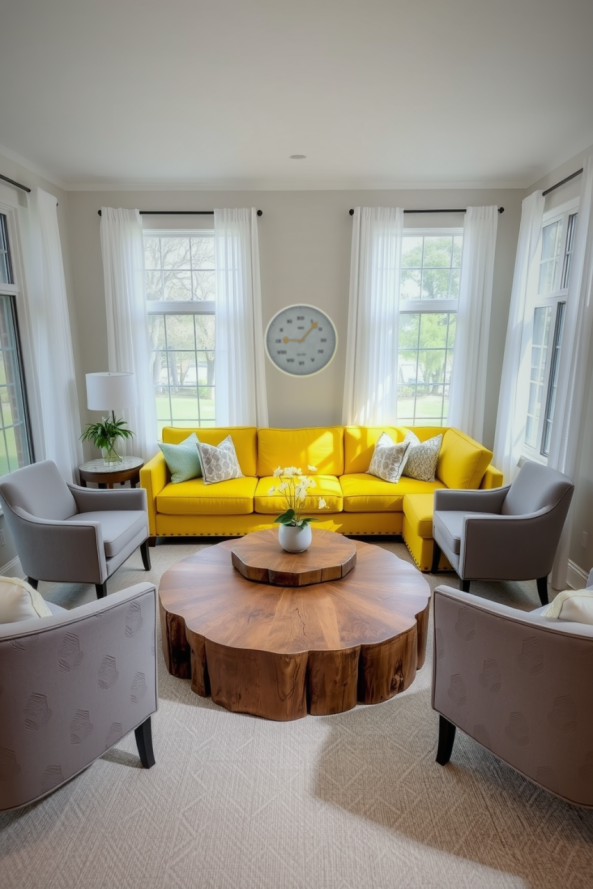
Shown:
9:07
